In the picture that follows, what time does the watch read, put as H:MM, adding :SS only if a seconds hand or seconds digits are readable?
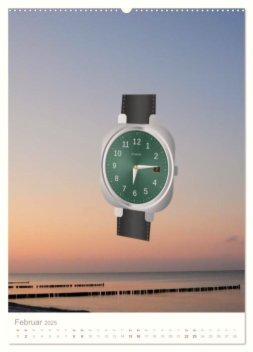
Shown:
6:14
